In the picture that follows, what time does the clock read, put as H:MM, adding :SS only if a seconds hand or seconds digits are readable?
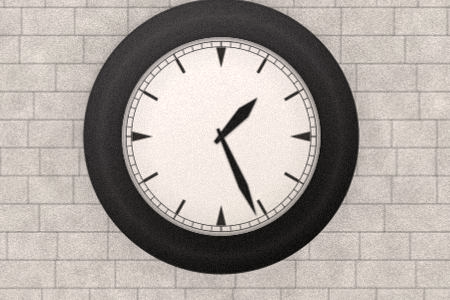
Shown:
1:26
